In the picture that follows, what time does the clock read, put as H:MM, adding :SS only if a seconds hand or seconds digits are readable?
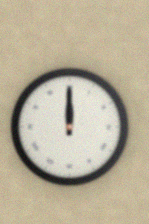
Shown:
12:00
